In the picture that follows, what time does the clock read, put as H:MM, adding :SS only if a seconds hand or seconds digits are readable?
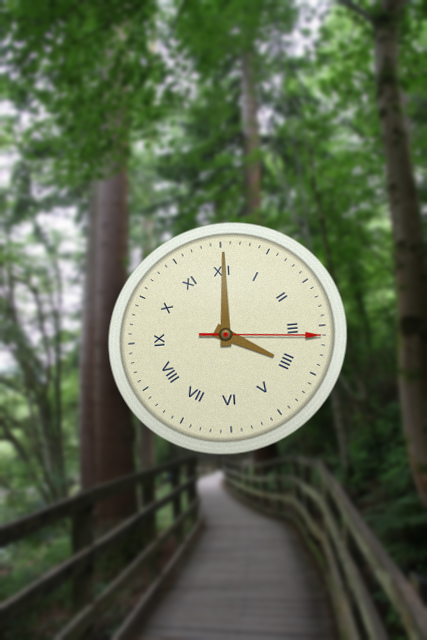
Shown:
4:00:16
